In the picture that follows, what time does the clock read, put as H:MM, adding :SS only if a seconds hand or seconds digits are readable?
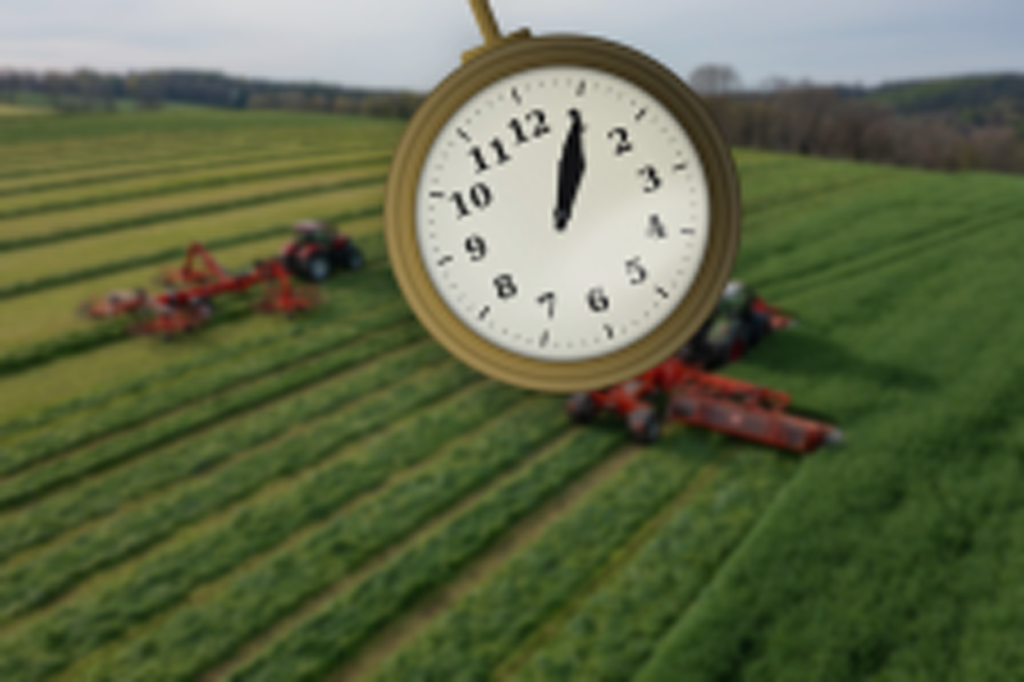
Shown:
1:05
